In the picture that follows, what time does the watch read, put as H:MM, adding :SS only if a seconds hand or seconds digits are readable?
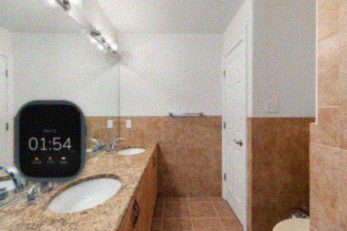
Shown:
1:54
